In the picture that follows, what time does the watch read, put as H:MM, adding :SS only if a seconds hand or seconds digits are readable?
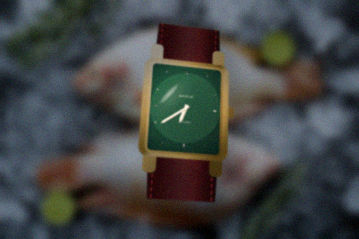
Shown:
6:39
